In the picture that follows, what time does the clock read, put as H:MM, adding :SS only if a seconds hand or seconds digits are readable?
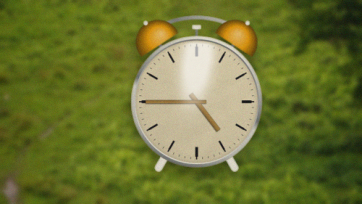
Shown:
4:45
